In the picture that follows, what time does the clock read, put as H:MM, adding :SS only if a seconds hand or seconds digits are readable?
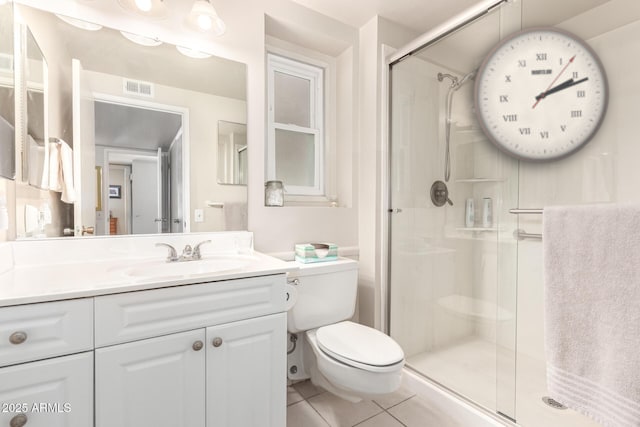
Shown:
2:12:07
